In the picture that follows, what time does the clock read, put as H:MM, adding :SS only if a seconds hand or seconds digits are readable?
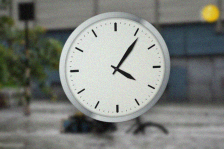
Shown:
4:06
